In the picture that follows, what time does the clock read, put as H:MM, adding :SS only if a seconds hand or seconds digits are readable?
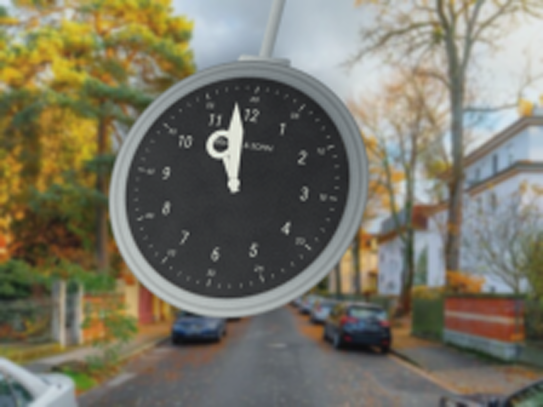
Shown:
10:58
